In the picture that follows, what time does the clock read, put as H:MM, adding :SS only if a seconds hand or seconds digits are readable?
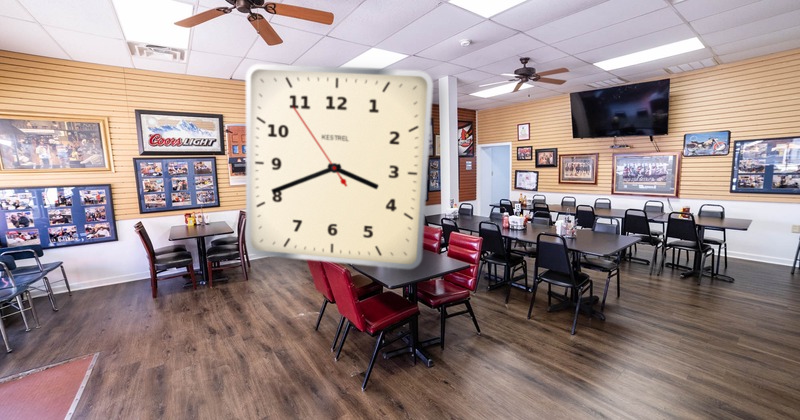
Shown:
3:40:54
